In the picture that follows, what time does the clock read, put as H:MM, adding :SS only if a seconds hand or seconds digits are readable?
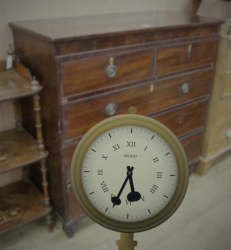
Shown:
5:34
